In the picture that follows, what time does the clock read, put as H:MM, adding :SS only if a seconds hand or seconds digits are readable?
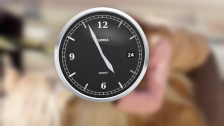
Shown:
4:56
